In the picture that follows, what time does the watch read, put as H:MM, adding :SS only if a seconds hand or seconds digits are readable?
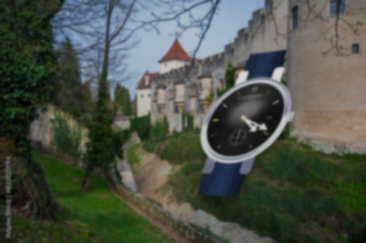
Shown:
4:19
